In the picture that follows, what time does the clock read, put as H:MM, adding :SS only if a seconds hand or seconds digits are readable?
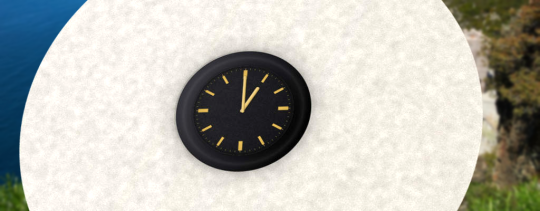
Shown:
1:00
